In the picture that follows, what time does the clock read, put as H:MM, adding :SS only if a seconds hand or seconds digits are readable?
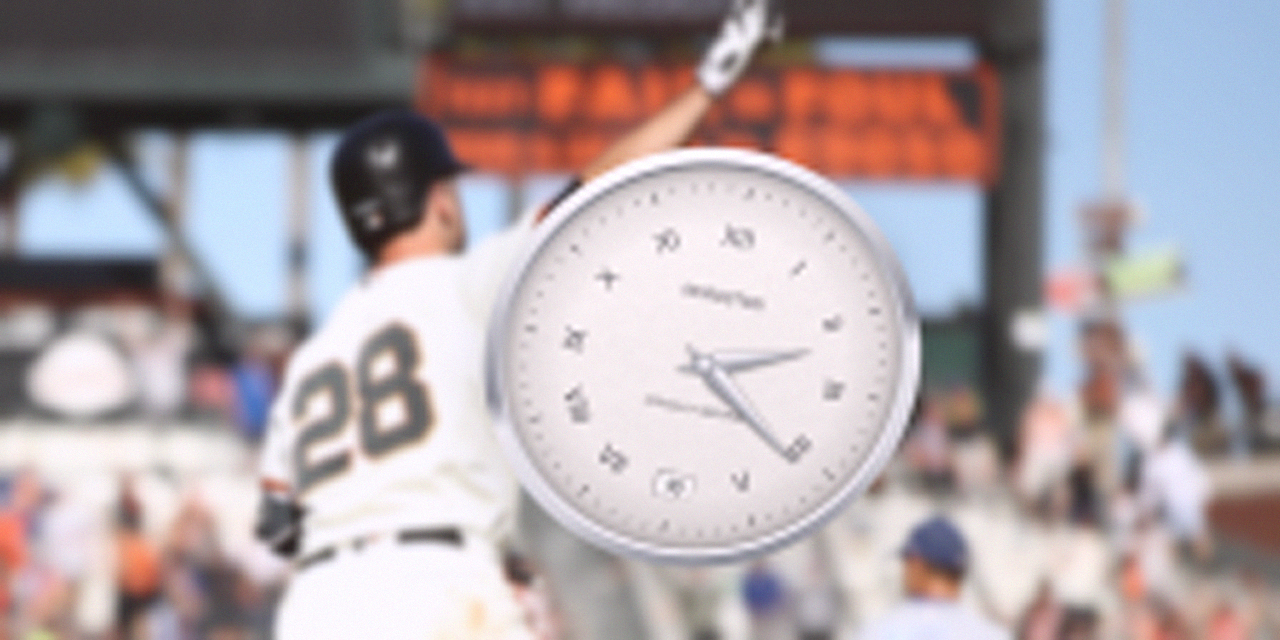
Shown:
2:21
